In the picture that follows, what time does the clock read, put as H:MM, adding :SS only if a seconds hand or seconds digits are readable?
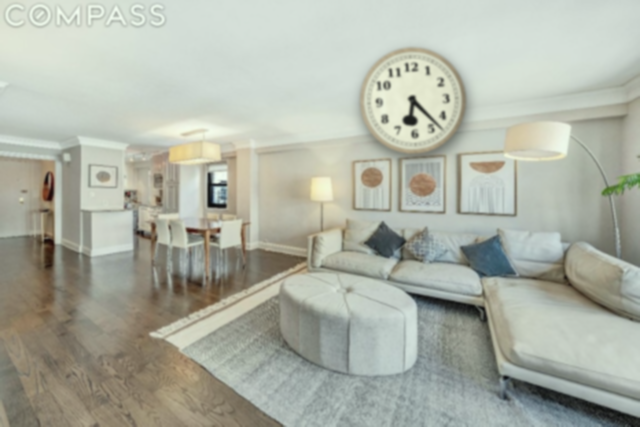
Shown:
6:23
